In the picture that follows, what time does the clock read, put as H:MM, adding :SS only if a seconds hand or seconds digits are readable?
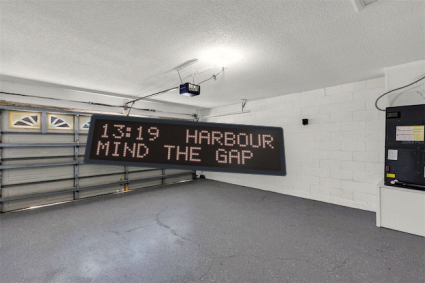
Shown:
13:19
